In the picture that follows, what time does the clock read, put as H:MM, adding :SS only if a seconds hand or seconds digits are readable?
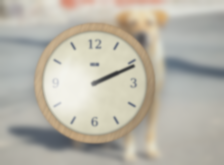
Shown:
2:11
